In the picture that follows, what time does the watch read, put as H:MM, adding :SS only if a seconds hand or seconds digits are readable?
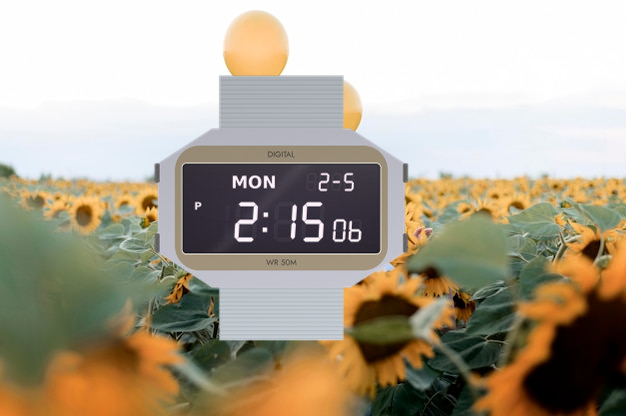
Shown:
2:15:06
